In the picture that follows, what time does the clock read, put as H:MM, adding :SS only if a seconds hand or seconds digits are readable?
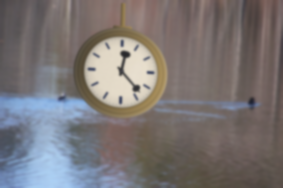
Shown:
12:23
